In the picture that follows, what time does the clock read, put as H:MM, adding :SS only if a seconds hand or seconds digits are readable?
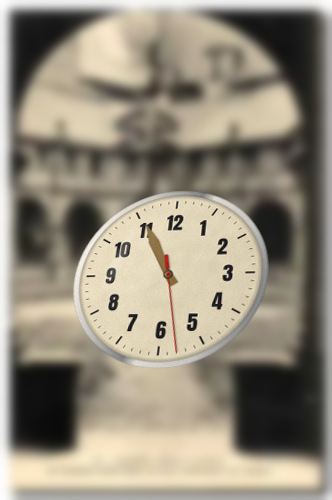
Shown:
10:55:28
